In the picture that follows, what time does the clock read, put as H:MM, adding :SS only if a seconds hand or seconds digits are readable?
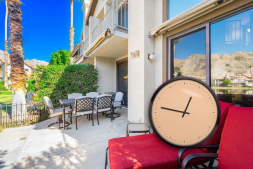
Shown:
12:47
